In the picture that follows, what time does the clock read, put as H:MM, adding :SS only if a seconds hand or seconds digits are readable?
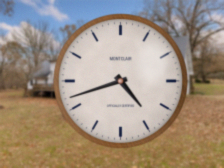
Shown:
4:42
